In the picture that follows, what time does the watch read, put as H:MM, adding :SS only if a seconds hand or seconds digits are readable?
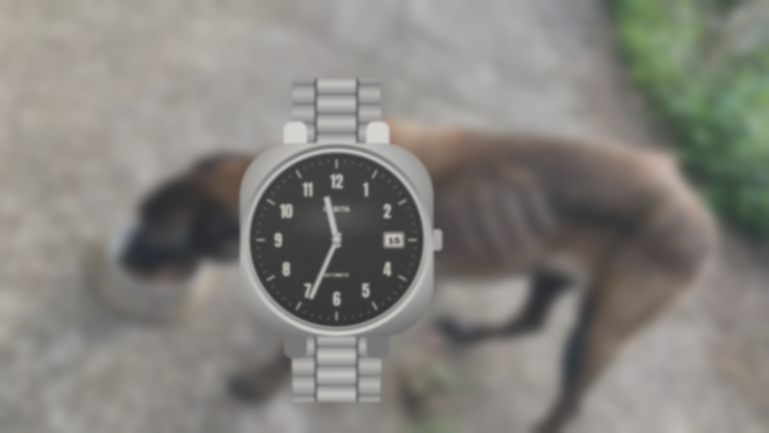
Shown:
11:34
